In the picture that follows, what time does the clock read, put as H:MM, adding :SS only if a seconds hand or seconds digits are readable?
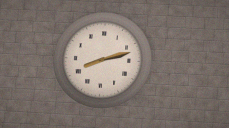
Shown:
8:12
